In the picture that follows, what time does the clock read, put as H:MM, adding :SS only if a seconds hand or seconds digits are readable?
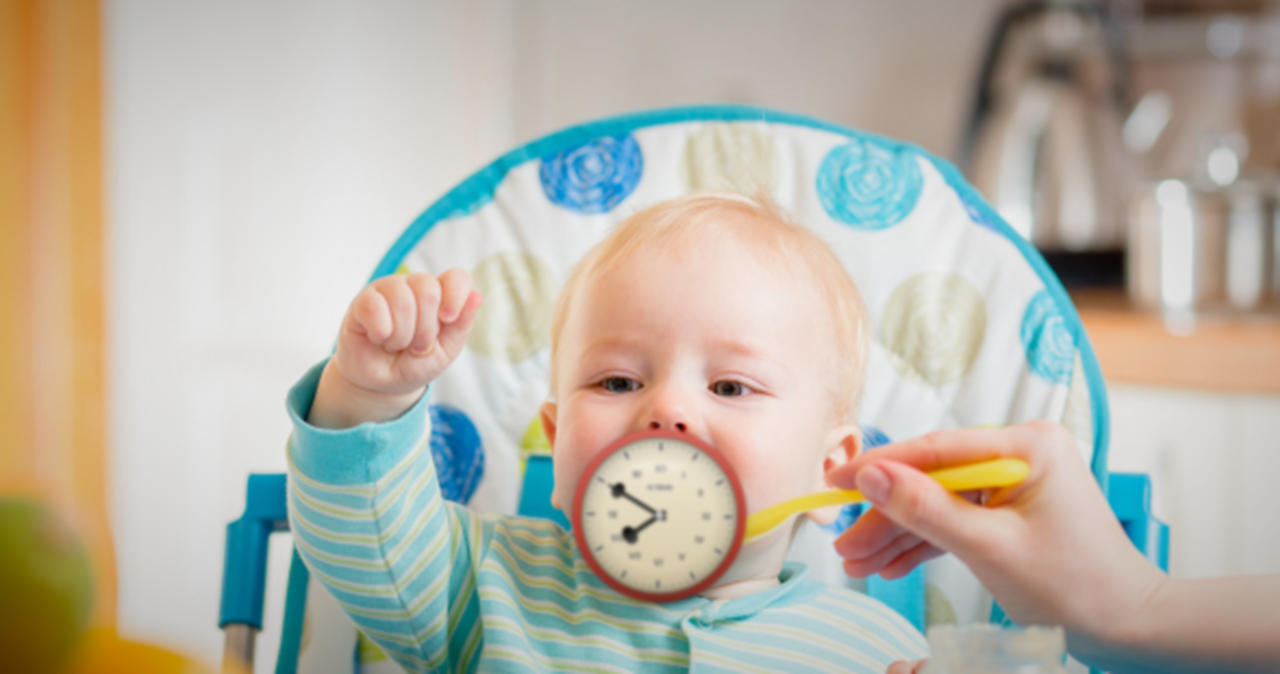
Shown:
7:50
